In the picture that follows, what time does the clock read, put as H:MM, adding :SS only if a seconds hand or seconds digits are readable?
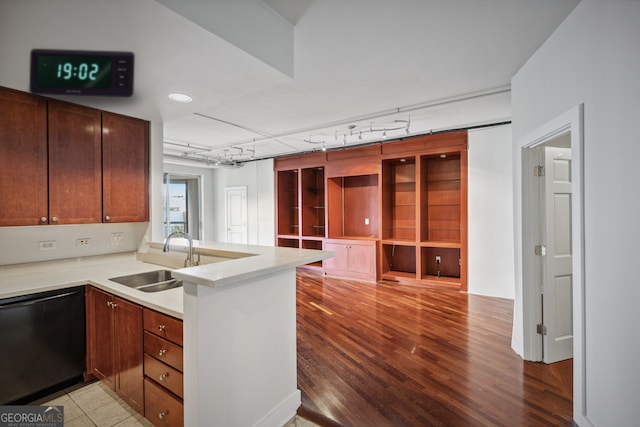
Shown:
19:02
